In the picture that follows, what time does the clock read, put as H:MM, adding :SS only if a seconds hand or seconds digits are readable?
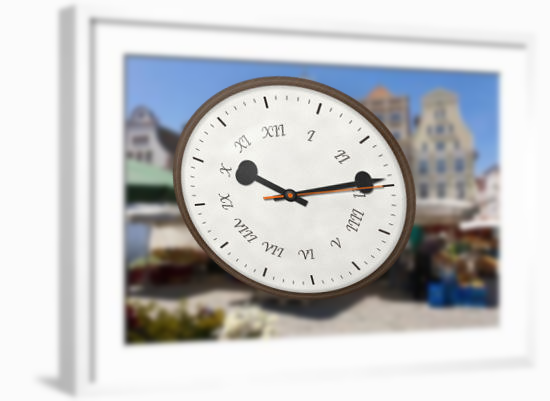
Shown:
10:14:15
